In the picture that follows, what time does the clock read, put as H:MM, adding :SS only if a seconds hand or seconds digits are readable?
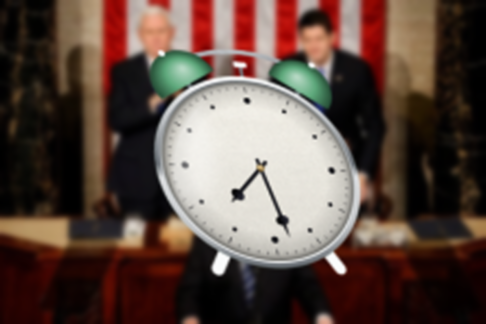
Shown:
7:28
